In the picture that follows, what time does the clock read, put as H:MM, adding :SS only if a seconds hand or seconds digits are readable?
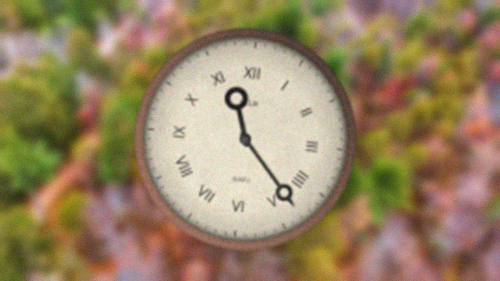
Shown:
11:23
